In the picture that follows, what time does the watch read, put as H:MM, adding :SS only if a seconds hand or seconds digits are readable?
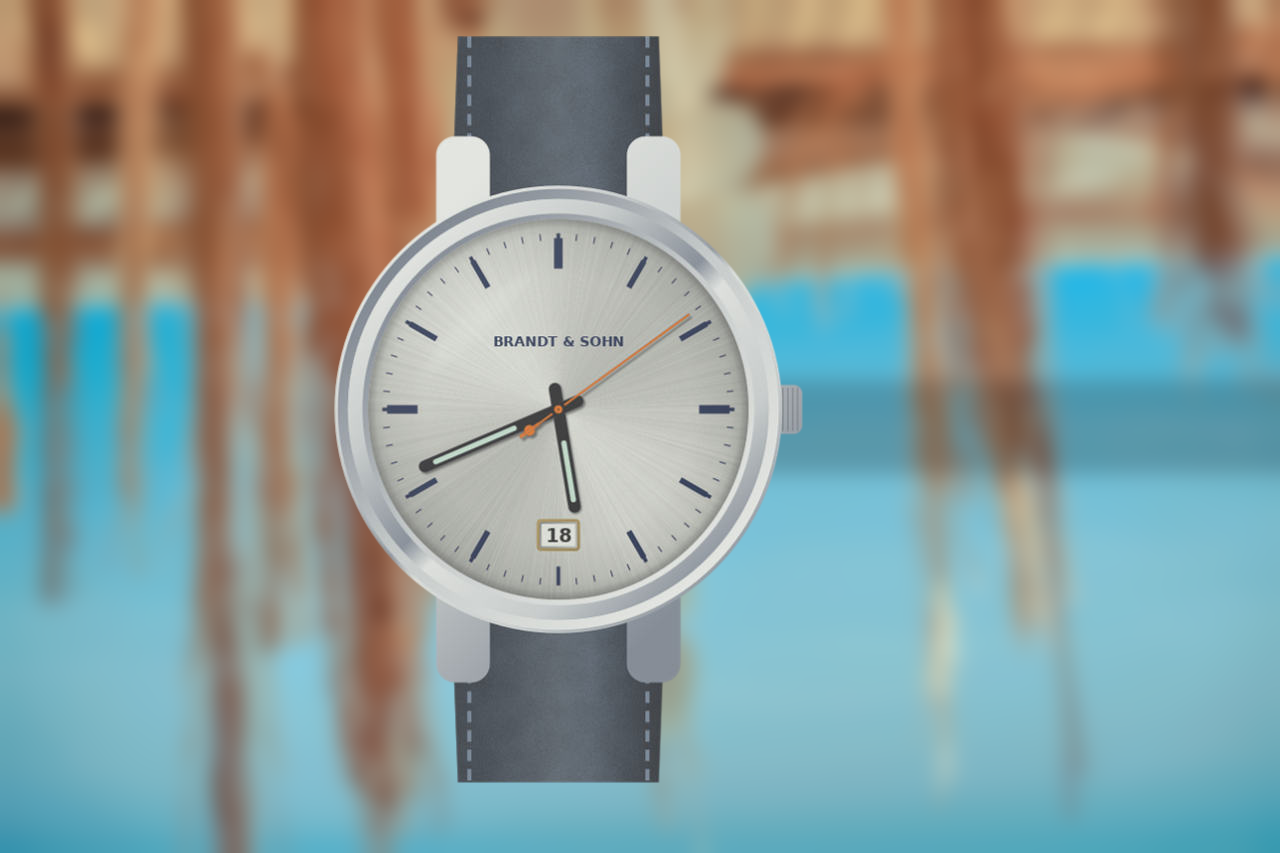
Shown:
5:41:09
